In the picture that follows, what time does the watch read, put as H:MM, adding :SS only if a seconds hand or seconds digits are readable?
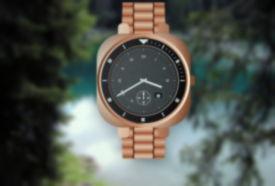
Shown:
3:40
